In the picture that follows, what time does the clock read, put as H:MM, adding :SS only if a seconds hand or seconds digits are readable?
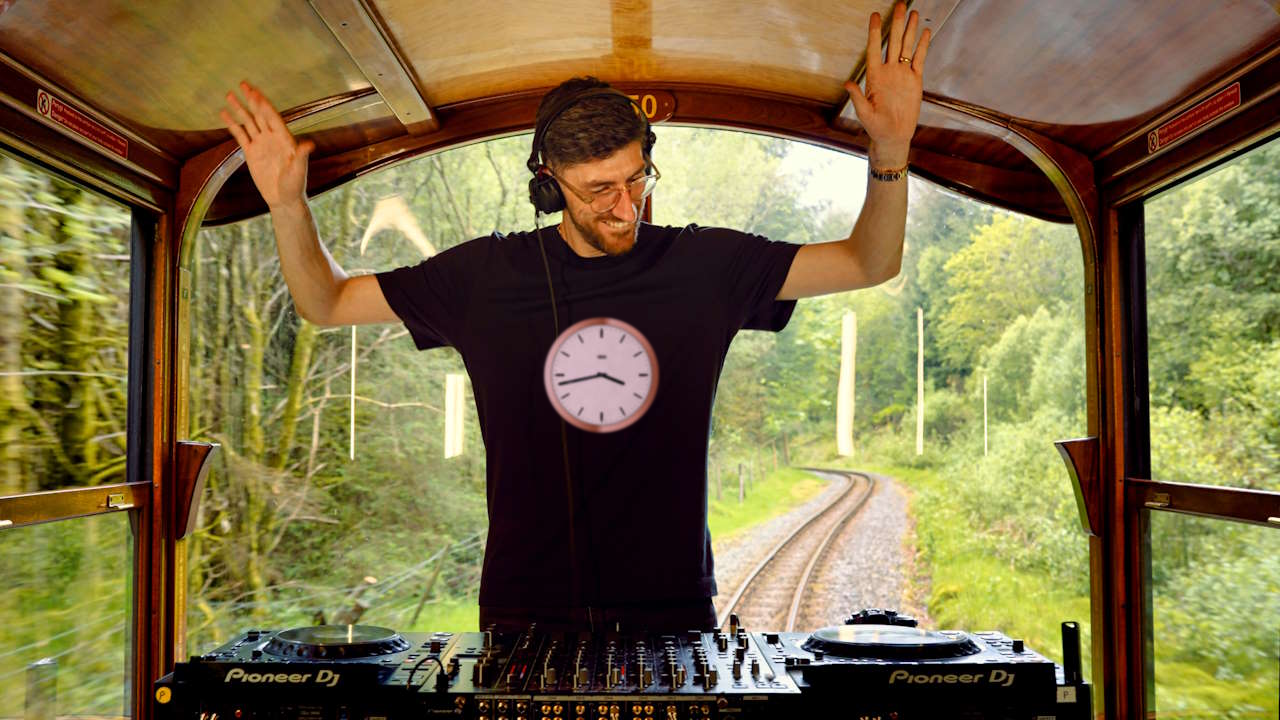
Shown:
3:43
